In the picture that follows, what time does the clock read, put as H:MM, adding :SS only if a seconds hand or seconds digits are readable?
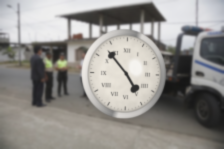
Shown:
4:53
